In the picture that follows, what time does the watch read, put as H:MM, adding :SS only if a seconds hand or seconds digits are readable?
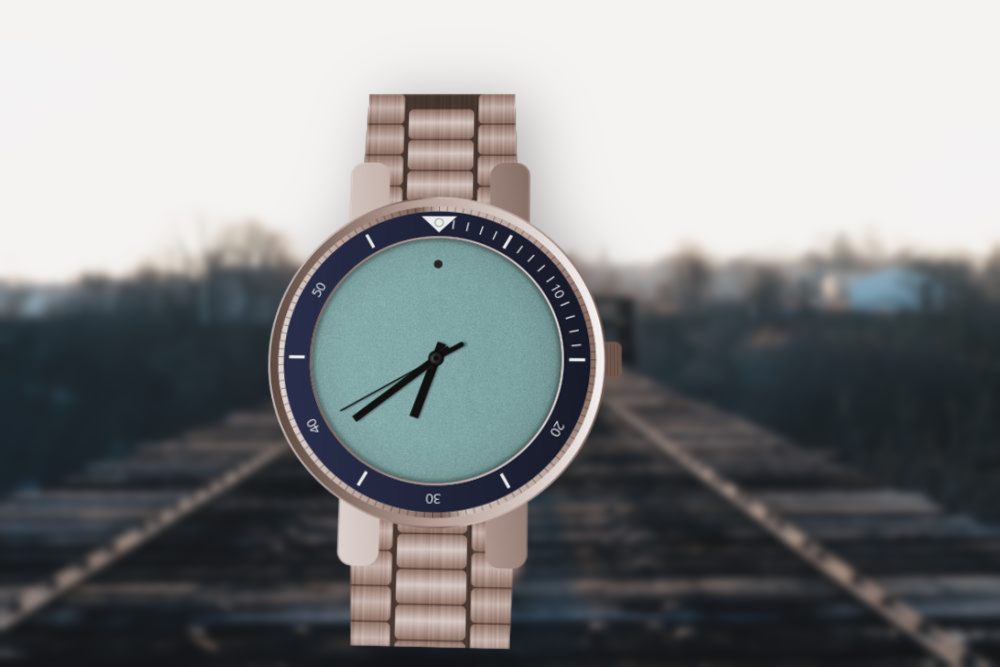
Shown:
6:38:40
